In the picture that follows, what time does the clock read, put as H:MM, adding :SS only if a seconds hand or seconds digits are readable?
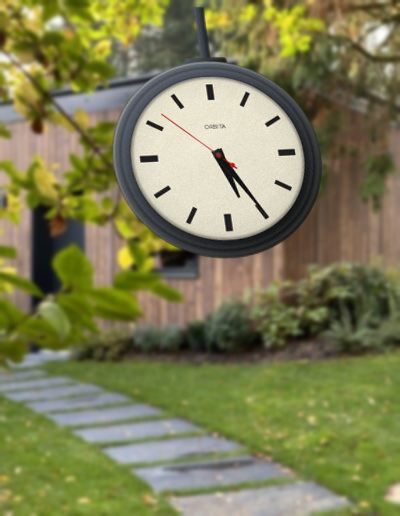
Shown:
5:24:52
